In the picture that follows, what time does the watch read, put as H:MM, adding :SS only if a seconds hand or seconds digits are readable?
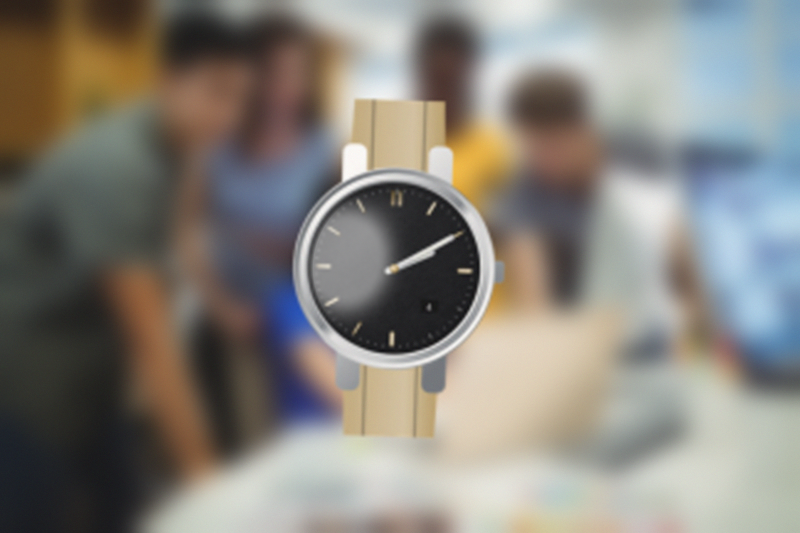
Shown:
2:10
